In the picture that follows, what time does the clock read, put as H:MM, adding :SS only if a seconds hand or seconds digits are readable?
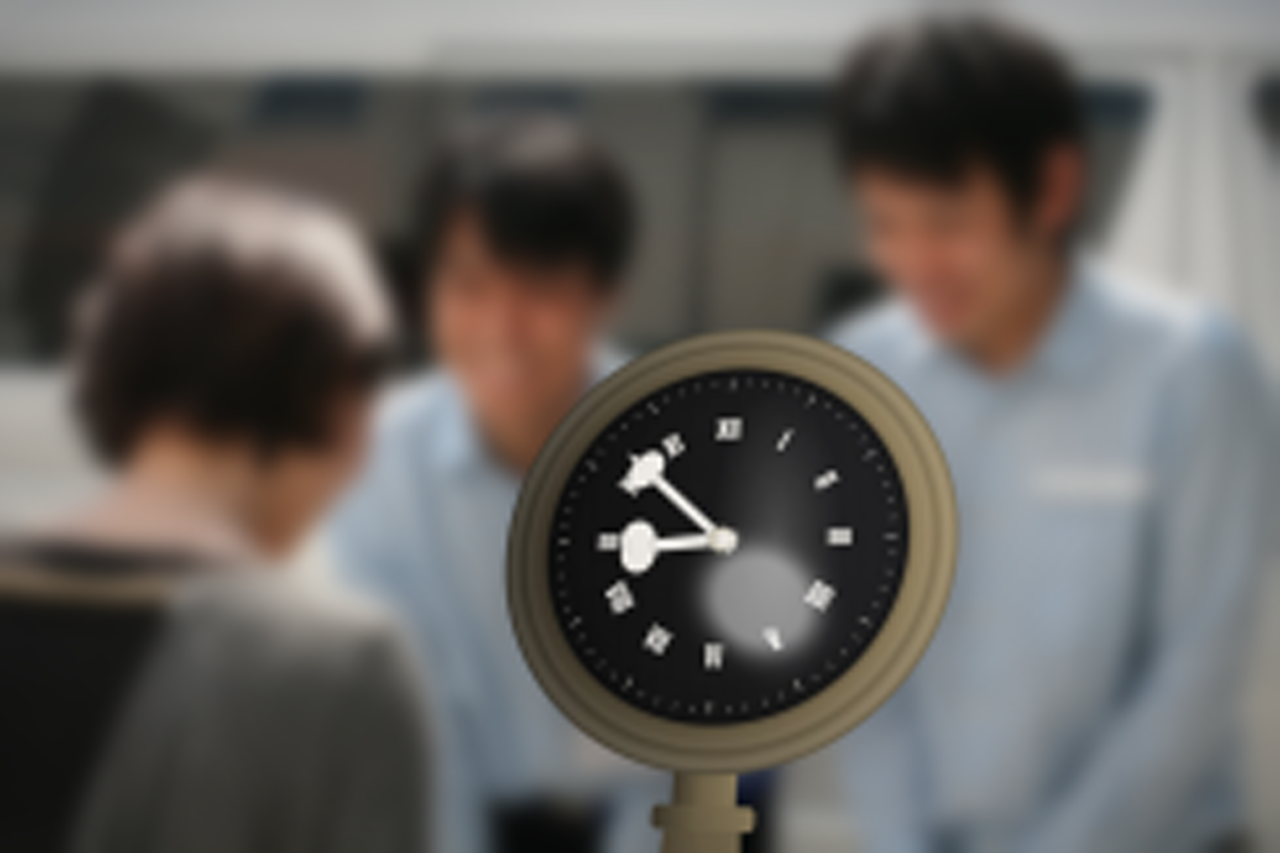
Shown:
8:52
